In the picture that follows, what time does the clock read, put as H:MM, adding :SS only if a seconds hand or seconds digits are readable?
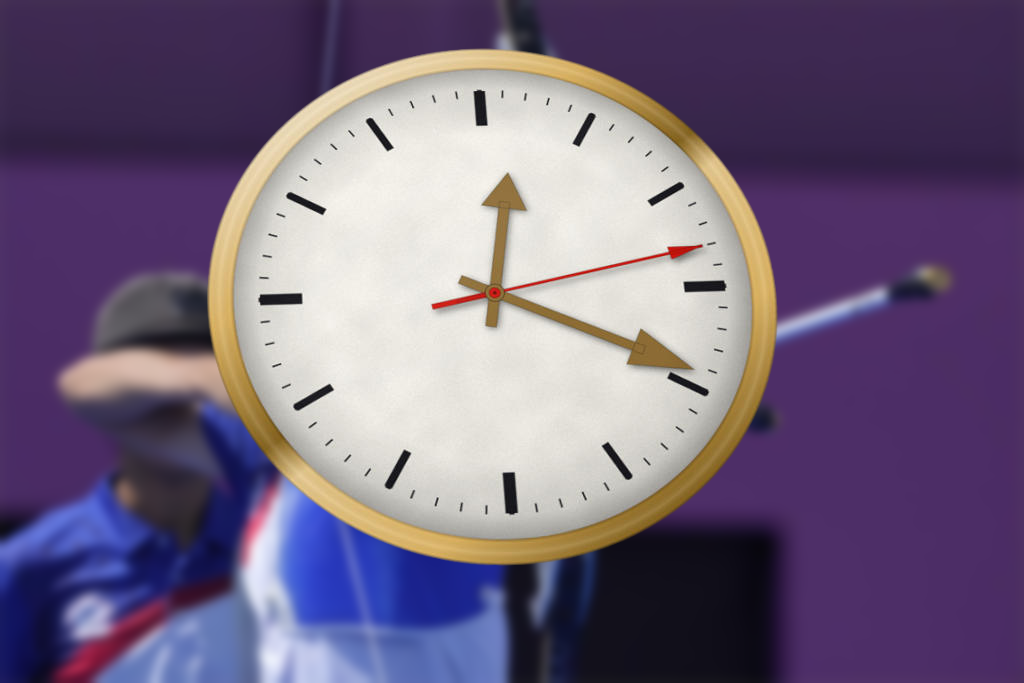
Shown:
12:19:13
